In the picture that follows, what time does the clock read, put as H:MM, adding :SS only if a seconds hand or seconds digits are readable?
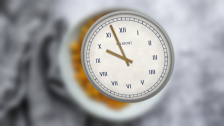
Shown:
9:57
